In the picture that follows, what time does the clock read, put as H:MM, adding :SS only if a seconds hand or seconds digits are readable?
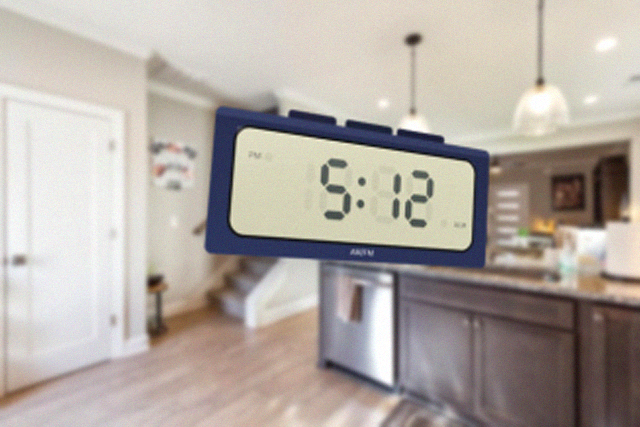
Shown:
5:12
